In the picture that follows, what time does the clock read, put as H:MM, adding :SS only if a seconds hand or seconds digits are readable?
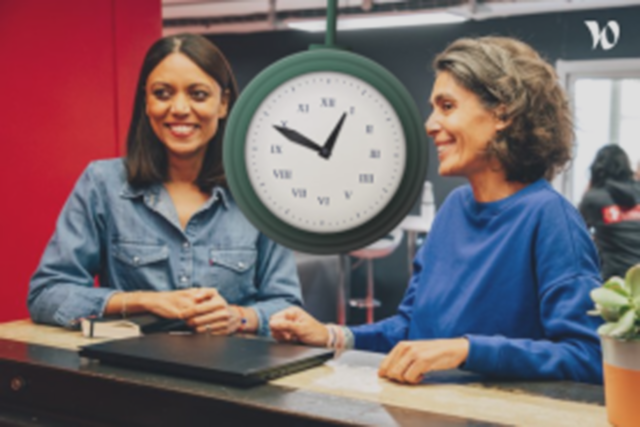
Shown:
12:49
